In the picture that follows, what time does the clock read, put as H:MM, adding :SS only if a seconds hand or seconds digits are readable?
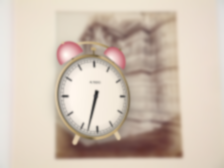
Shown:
6:33
